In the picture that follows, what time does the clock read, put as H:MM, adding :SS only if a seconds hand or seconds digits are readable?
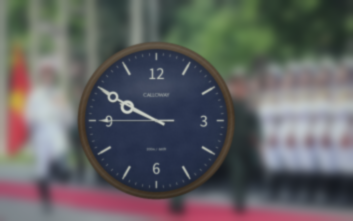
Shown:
9:49:45
